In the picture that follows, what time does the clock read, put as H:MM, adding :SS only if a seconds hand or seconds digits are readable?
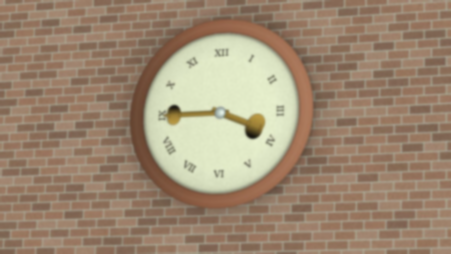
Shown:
3:45
